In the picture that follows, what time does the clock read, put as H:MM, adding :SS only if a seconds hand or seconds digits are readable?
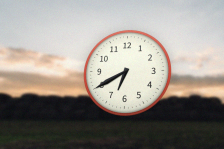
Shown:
6:40
